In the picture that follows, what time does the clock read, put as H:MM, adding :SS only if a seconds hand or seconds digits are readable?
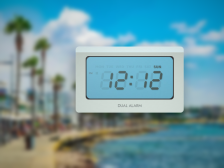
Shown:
12:12
